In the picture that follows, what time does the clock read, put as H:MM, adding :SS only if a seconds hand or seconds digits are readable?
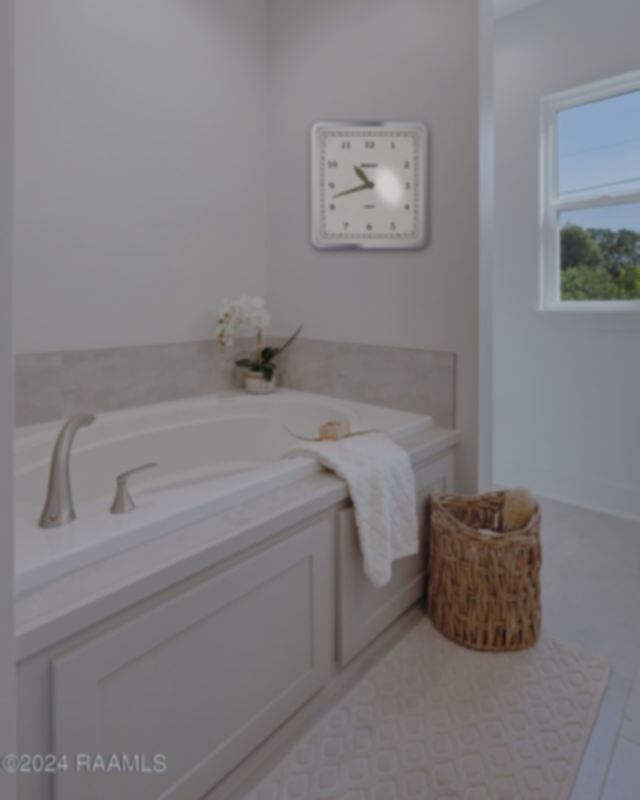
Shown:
10:42
